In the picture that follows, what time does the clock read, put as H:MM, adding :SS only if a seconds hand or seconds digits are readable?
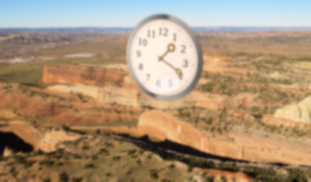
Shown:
1:19
